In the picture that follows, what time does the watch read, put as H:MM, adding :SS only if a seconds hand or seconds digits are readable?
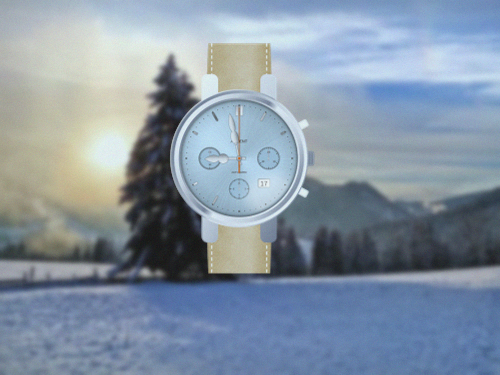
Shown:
8:58
